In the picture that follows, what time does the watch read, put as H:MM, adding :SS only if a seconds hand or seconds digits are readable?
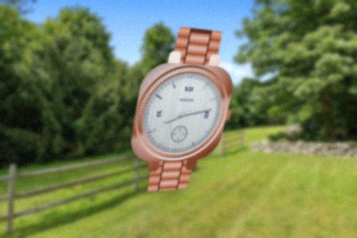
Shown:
8:13
